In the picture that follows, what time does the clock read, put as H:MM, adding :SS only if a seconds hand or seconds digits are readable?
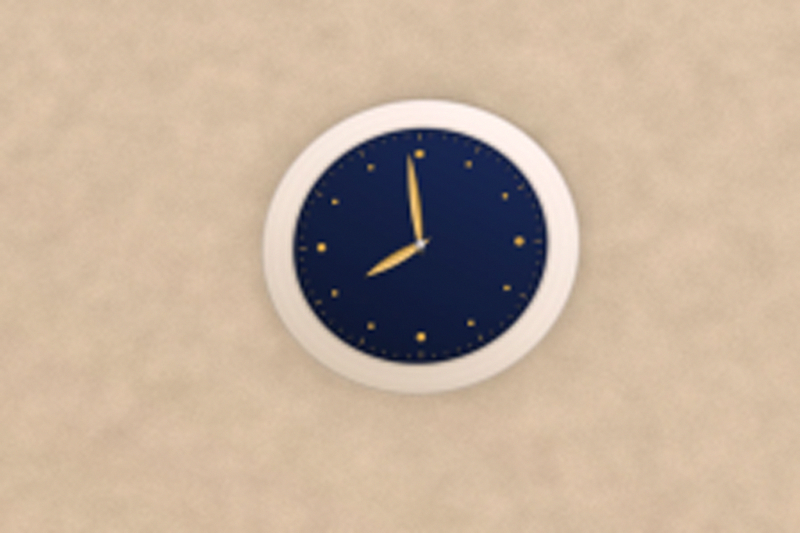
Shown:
7:59
